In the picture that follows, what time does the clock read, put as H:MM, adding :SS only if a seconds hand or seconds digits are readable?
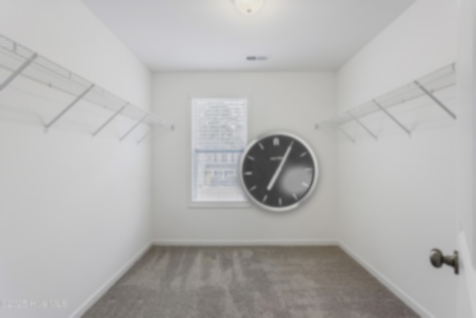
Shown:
7:05
